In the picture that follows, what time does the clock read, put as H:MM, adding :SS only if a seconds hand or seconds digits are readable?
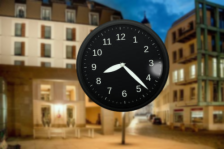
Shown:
8:23
